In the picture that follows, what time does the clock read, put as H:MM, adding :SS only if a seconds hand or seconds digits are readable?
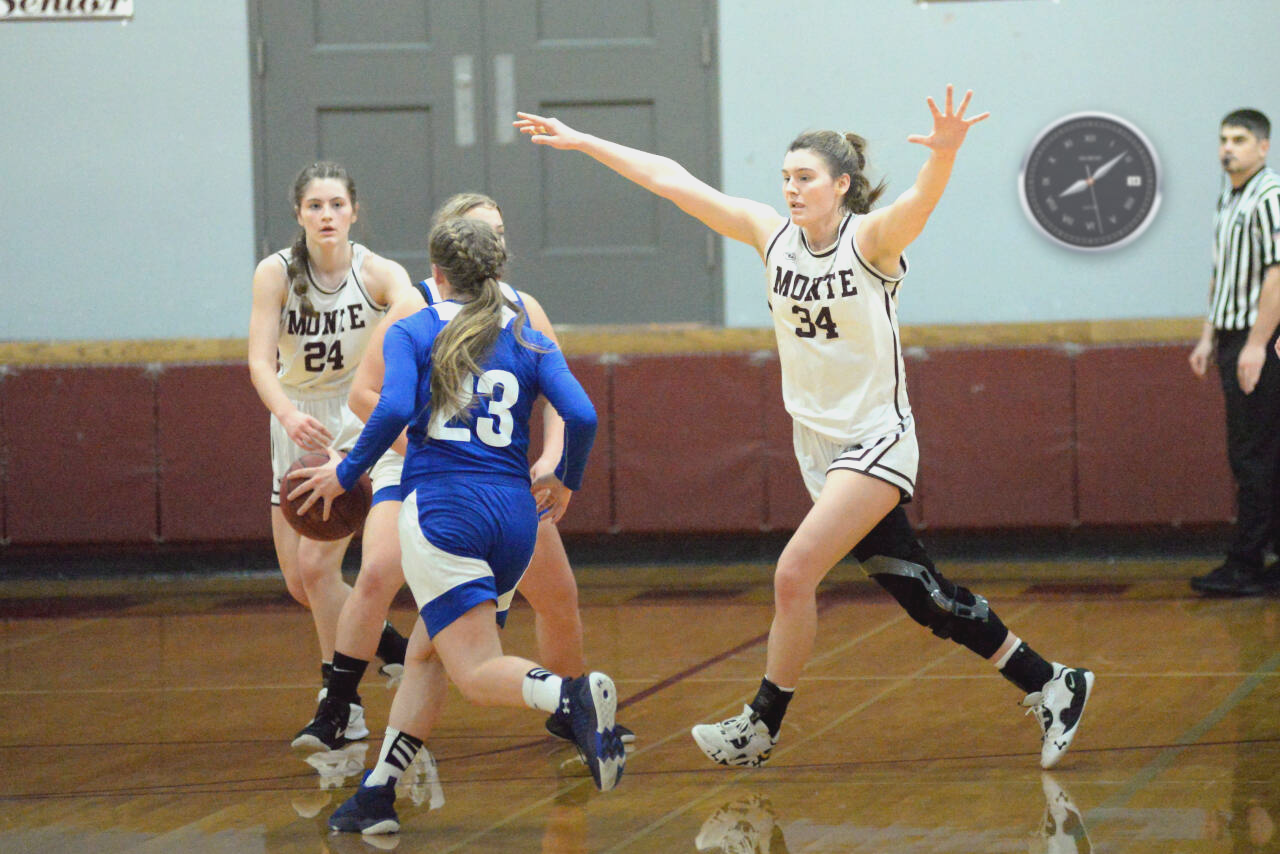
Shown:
8:08:28
